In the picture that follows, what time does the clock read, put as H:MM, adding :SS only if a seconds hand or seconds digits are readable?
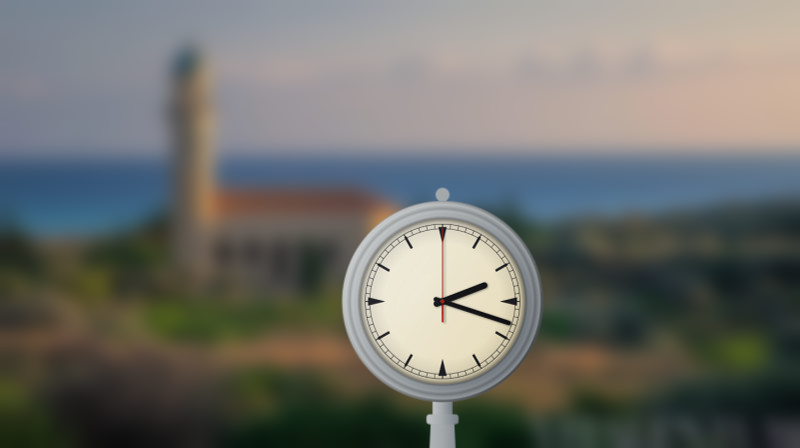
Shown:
2:18:00
